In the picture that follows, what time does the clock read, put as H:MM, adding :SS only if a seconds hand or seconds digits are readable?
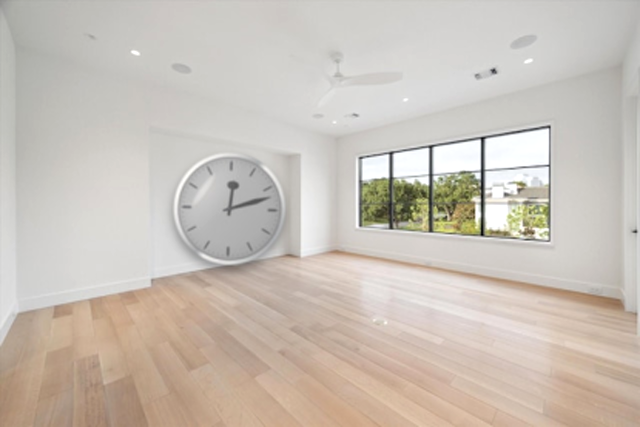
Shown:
12:12
